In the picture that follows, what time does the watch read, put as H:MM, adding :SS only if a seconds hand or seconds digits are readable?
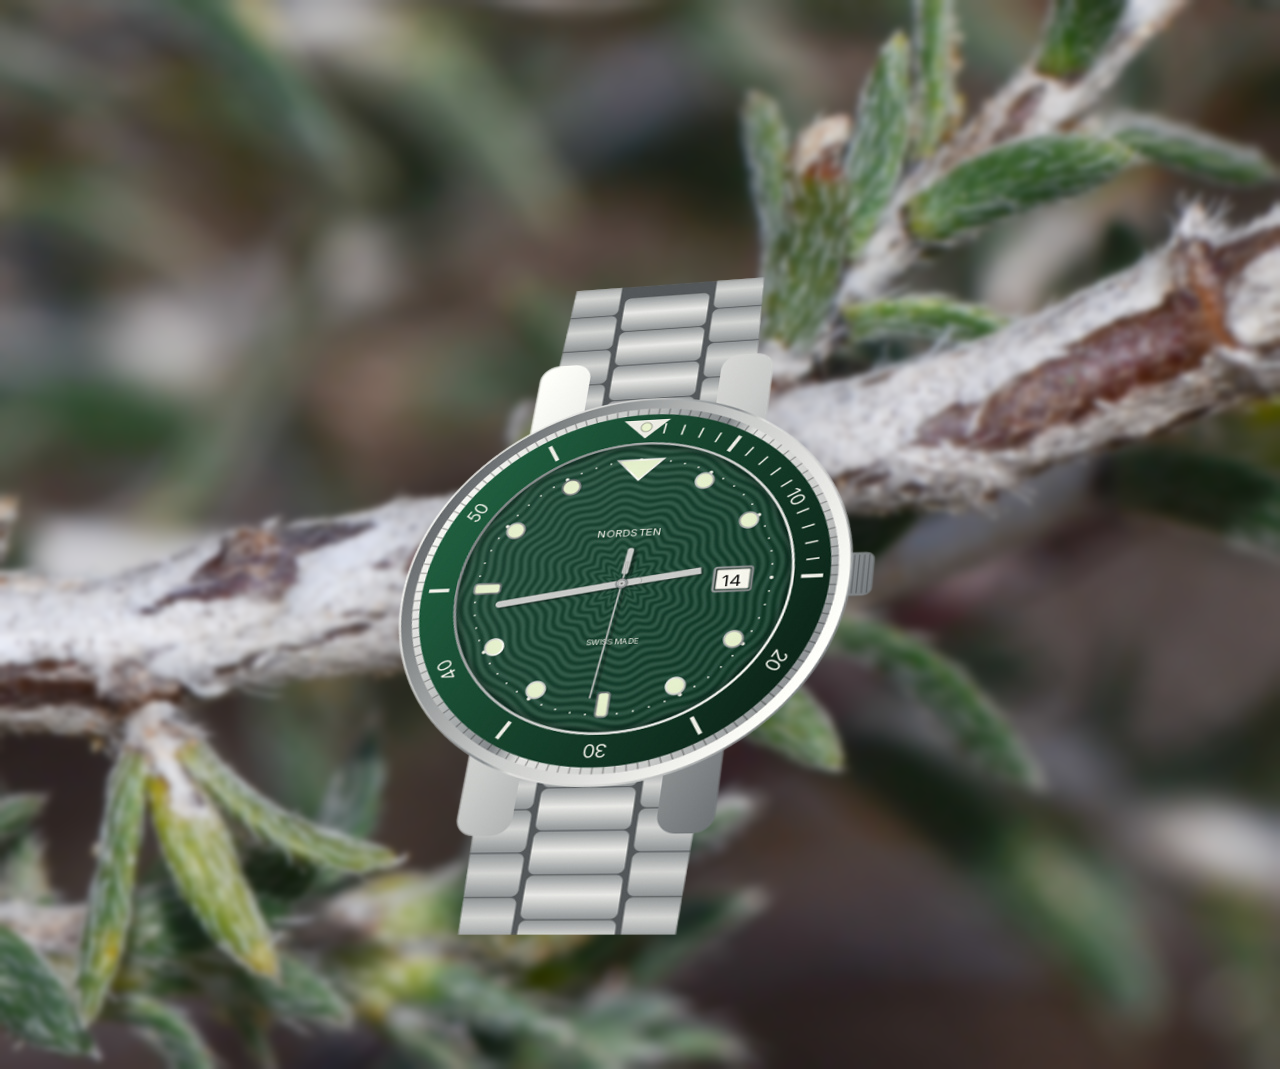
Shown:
2:43:31
